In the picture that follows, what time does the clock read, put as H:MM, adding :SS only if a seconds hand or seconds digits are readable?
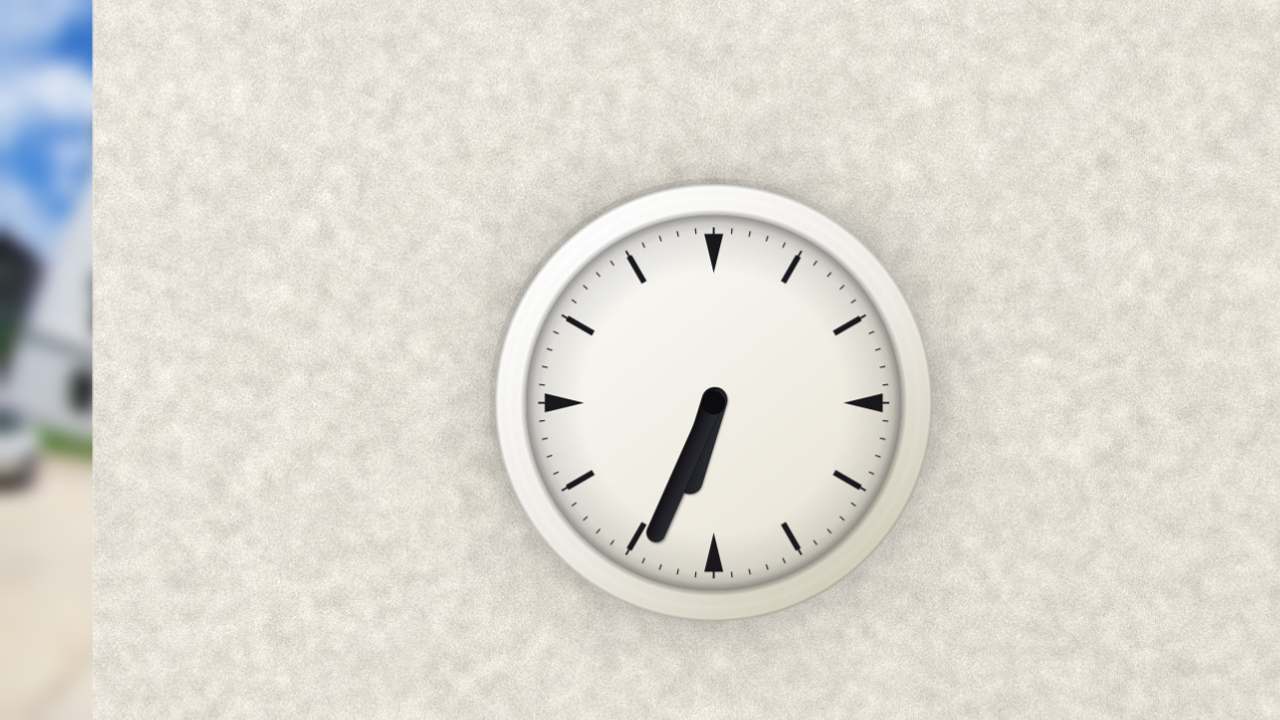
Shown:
6:34
